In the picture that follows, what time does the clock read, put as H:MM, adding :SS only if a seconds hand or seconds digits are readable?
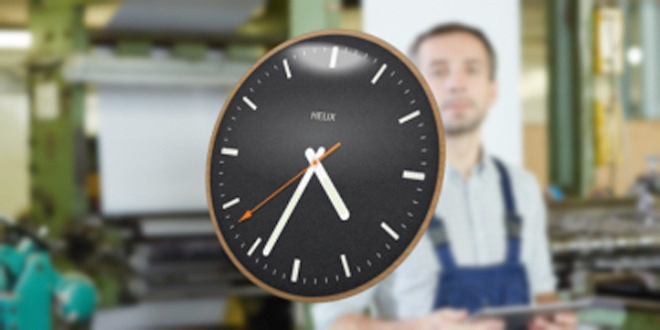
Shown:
4:33:38
